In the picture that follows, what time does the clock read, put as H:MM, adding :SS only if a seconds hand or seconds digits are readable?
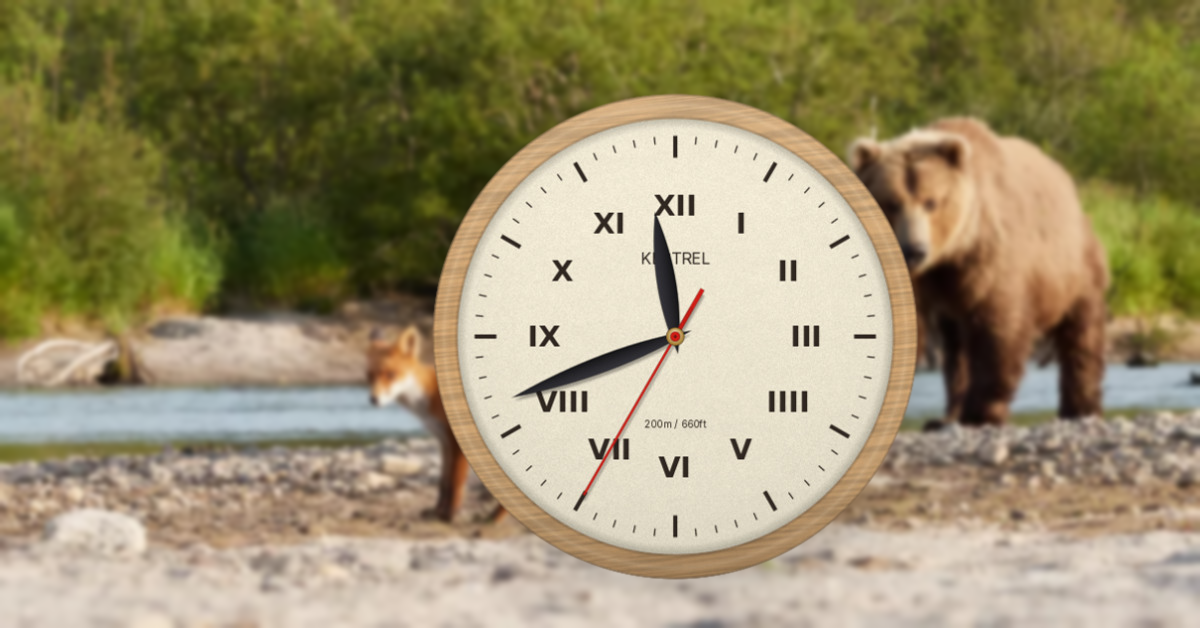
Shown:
11:41:35
